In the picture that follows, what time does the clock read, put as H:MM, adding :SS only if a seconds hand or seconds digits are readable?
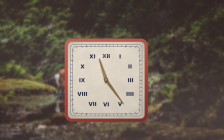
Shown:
11:24
